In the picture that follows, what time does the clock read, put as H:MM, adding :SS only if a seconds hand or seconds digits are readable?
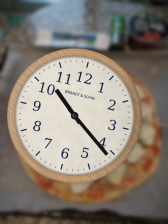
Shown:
10:21
